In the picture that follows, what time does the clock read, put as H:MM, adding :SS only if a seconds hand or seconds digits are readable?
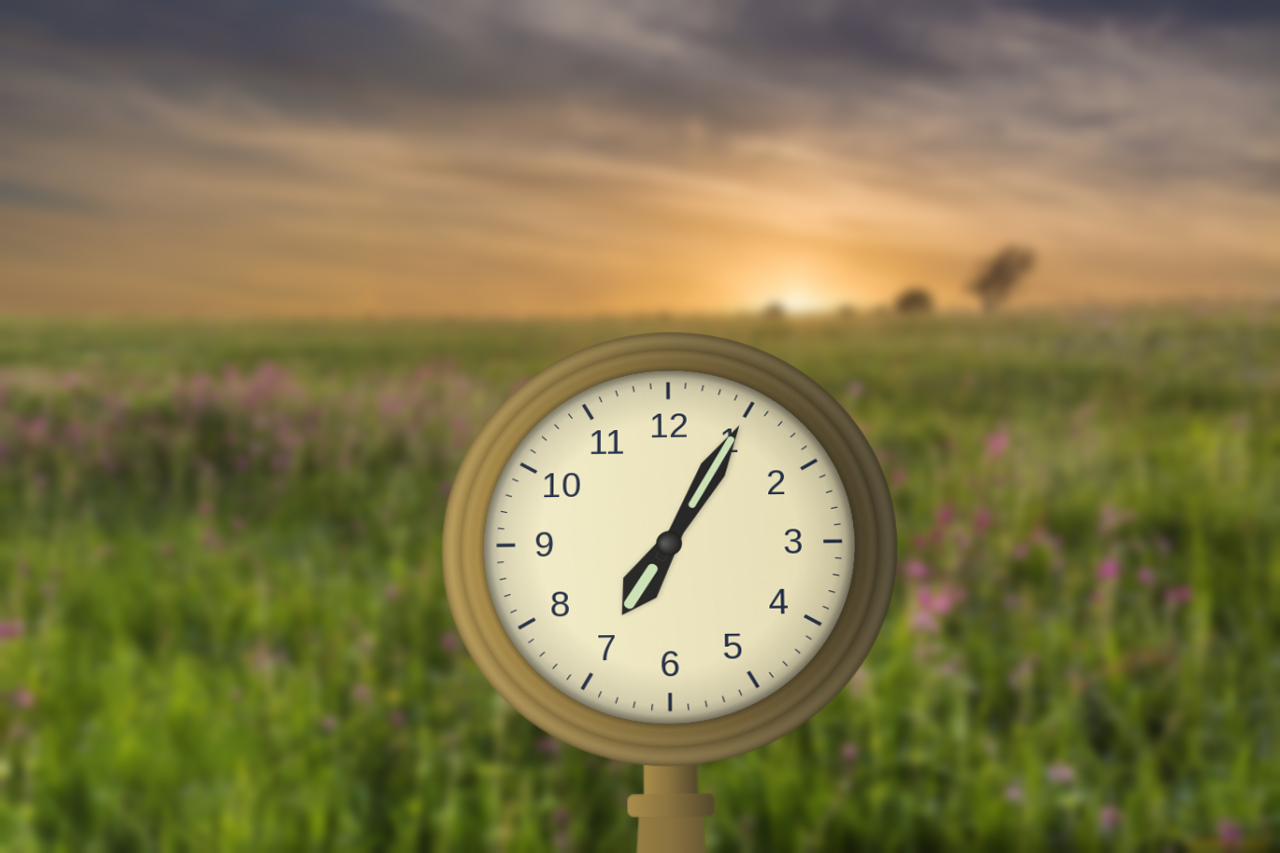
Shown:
7:05
